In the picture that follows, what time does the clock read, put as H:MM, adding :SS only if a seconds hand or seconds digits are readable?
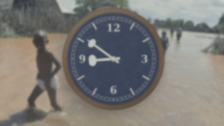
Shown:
8:51
